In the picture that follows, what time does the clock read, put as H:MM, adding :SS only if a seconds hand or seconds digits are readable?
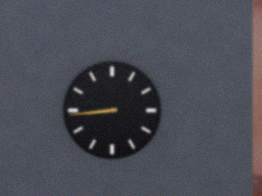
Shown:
8:44
